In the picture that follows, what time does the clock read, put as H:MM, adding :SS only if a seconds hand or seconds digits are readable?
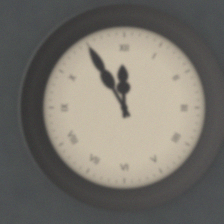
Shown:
11:55
